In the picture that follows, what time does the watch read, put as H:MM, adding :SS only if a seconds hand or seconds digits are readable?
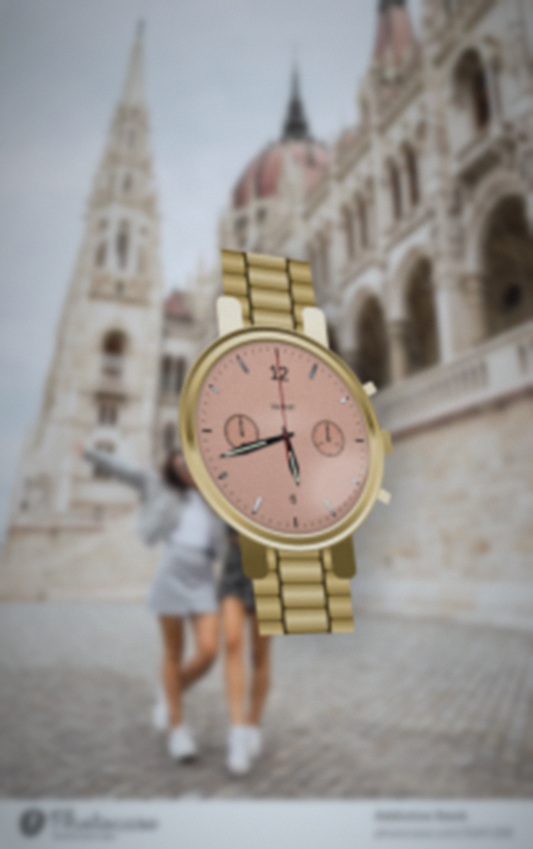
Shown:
5:42
